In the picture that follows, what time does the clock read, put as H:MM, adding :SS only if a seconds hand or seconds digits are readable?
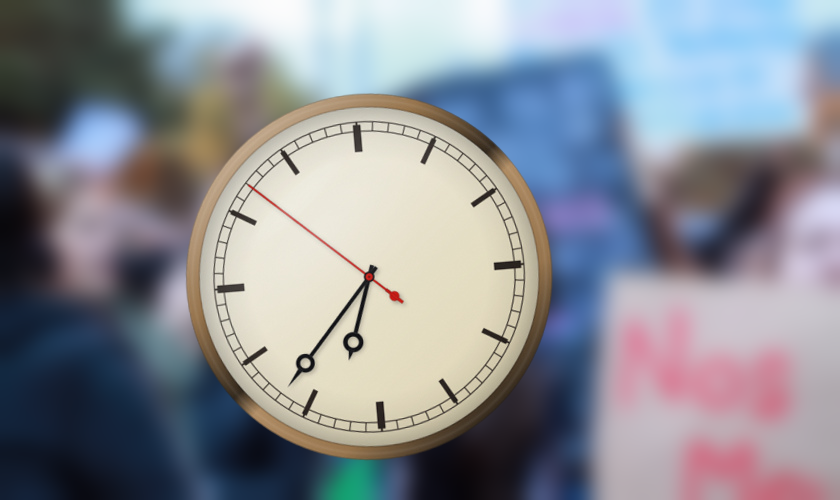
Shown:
6:36:52
